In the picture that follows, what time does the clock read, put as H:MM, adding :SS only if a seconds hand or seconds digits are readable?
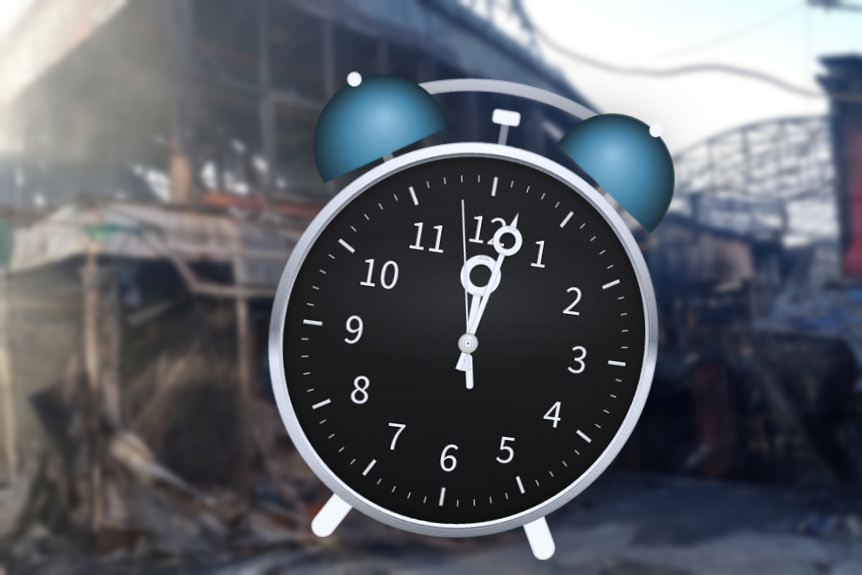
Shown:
12:01:58
